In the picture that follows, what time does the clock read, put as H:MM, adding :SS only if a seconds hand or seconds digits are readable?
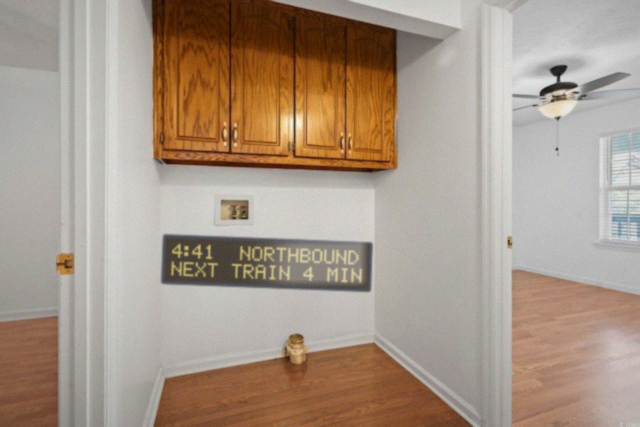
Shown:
4:41
